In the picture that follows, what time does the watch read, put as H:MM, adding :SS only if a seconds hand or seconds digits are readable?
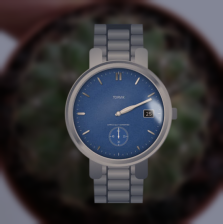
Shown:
2:11
